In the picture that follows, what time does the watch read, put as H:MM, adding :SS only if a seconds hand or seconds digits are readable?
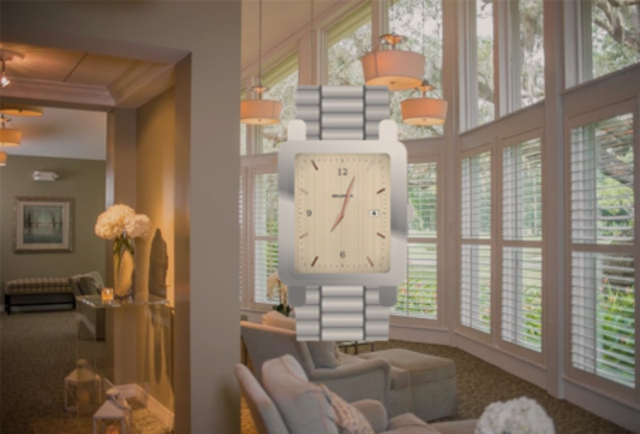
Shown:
7:03
